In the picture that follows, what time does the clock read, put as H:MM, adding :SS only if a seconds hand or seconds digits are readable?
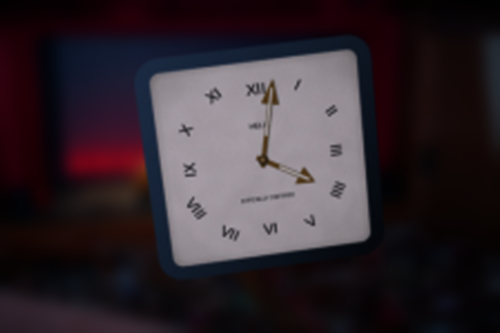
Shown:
4:02
